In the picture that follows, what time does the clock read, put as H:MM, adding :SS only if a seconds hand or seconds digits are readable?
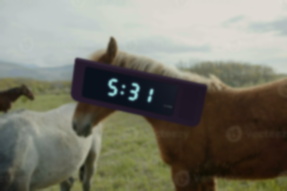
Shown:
5:31
